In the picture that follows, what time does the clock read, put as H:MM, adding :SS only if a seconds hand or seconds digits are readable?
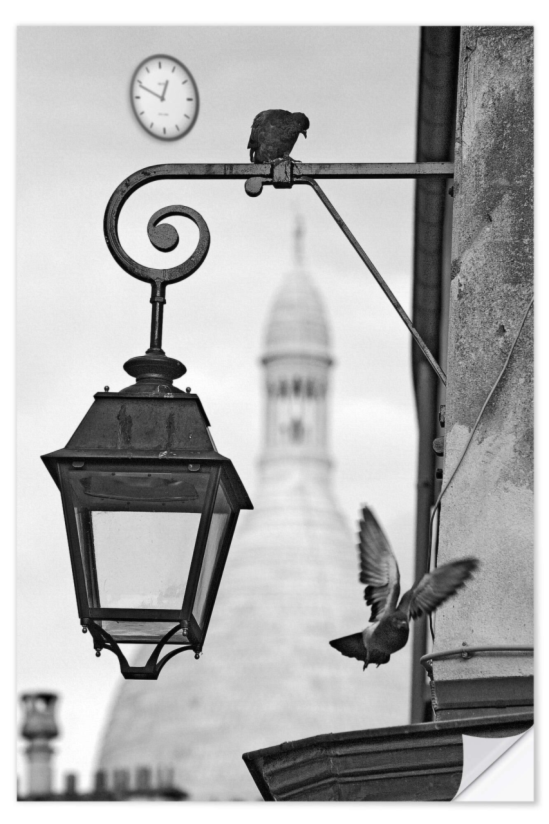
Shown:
12:49
